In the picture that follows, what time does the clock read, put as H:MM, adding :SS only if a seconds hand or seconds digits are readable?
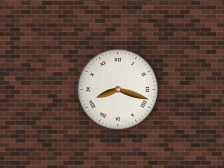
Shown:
8:18
